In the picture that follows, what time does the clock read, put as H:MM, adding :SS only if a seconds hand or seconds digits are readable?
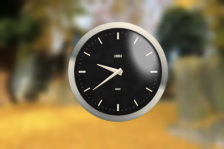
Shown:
9:39
